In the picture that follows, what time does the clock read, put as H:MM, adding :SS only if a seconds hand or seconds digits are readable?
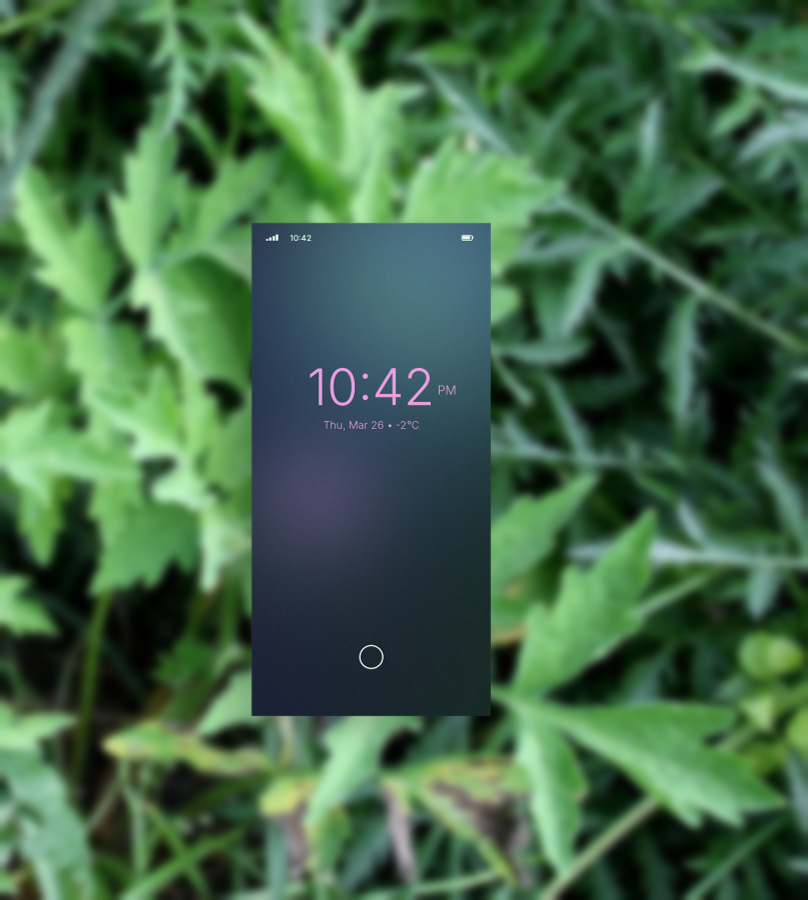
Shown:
10:42
